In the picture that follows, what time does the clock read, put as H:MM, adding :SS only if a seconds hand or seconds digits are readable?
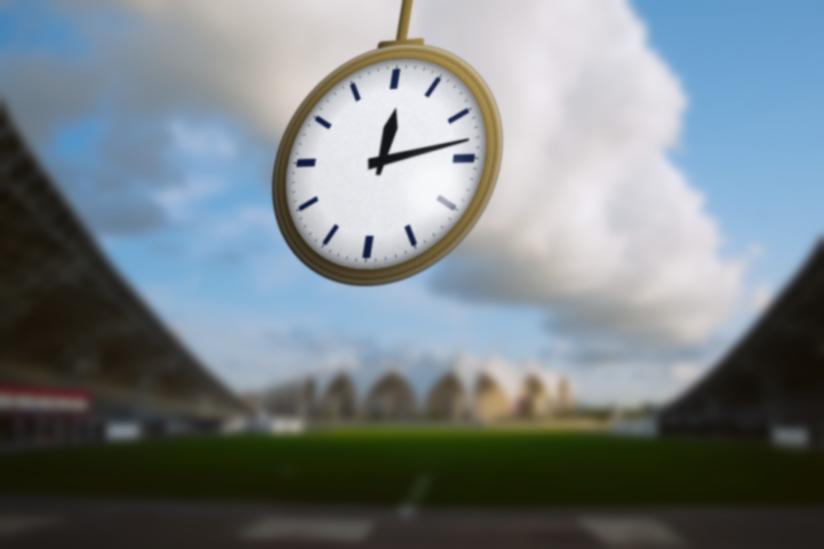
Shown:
12:13
